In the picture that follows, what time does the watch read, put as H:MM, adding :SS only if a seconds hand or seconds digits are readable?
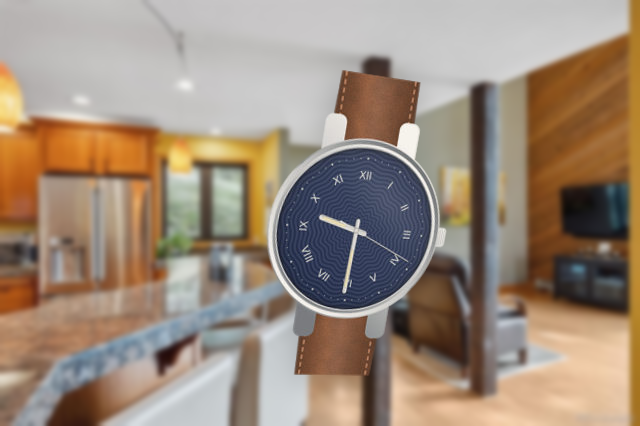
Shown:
9:30:19
